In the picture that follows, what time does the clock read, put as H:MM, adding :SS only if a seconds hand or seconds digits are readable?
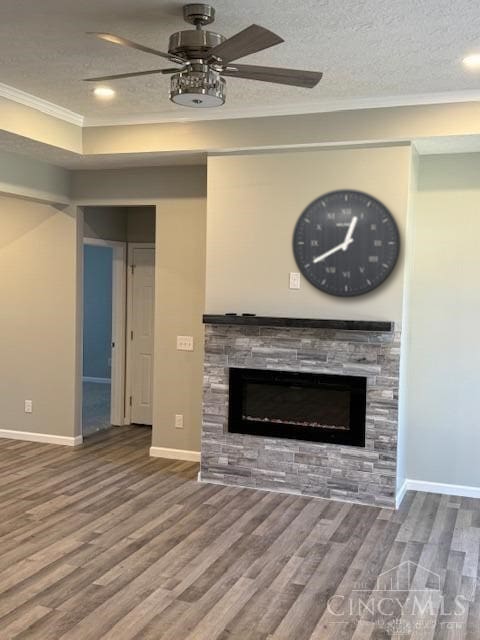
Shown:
12:40
